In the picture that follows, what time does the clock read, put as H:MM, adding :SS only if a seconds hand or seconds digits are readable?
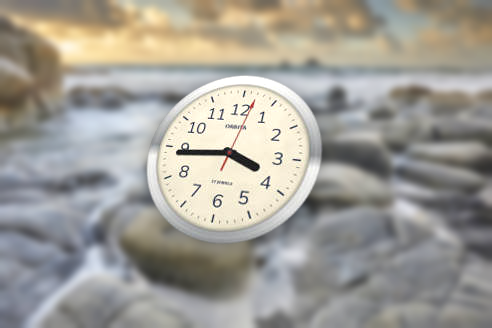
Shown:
3:44:02
